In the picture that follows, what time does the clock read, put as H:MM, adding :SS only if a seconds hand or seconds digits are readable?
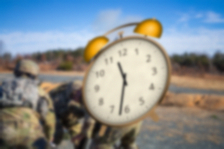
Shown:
11:32
